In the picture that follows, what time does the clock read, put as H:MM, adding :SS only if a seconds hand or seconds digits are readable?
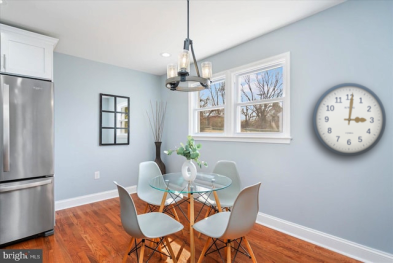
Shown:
3:01
